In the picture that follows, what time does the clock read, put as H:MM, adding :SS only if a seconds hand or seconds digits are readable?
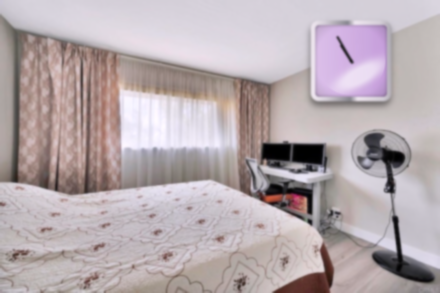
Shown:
10:55
